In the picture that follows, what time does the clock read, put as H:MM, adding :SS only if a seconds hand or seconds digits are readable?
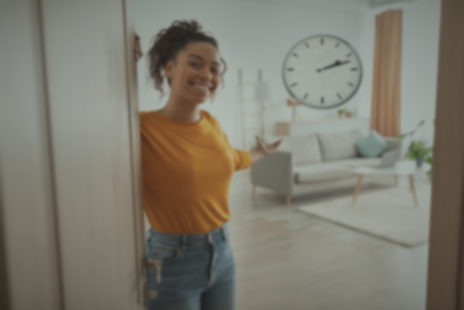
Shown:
2:12
